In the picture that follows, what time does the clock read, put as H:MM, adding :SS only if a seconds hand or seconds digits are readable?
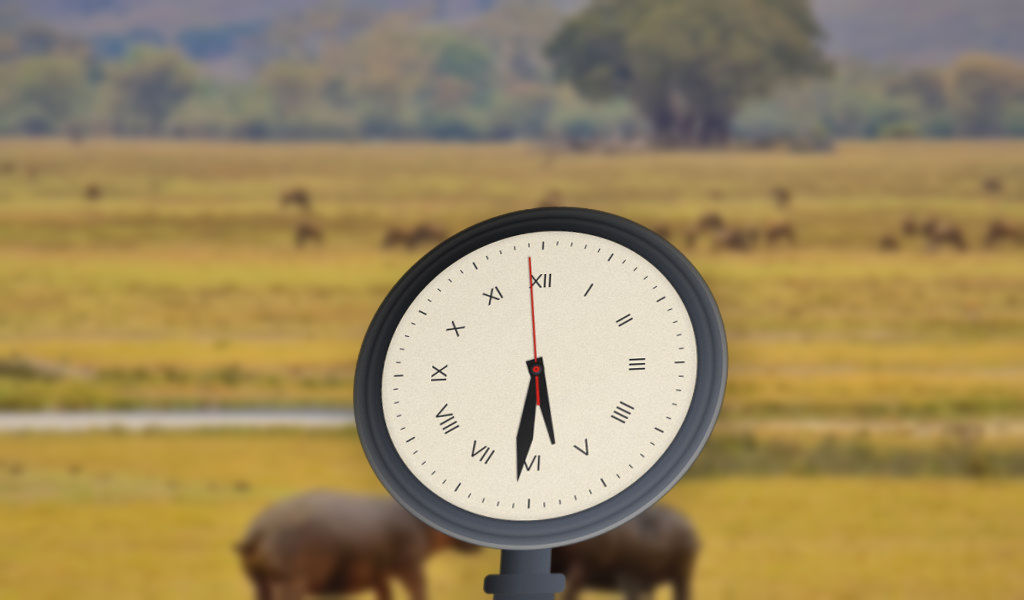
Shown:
5:30:59
